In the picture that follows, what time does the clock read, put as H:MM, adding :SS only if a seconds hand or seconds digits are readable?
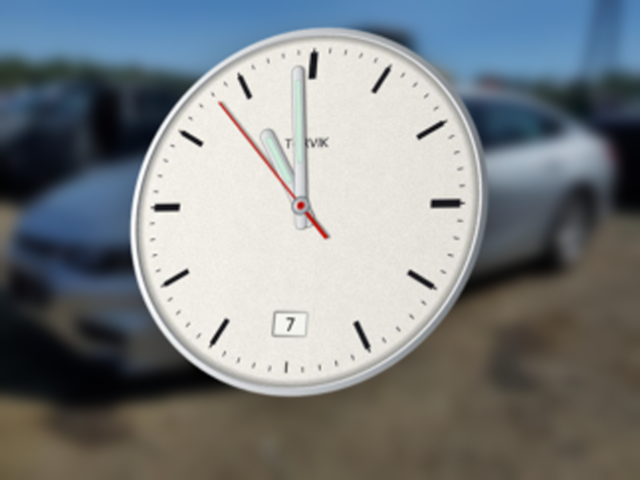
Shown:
10:58:53
